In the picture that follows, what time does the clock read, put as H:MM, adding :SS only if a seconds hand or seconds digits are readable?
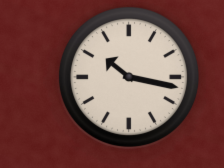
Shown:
10:17
